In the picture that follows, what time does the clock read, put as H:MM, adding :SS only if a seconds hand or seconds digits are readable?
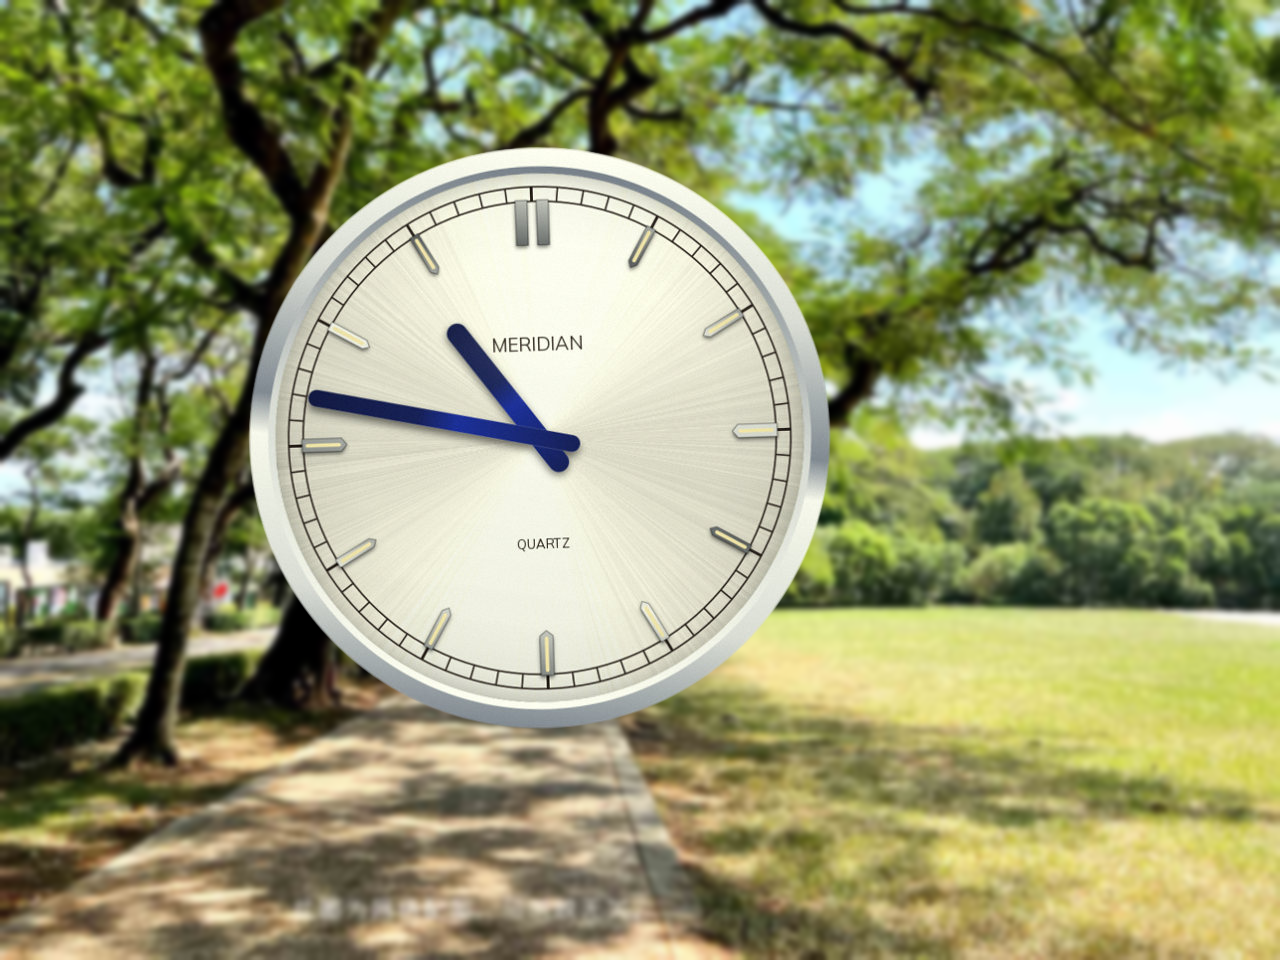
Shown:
10:47
